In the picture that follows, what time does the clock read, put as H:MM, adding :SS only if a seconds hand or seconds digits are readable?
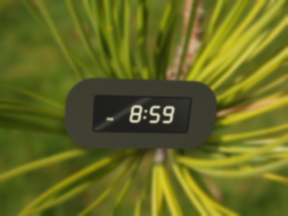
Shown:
8:59
